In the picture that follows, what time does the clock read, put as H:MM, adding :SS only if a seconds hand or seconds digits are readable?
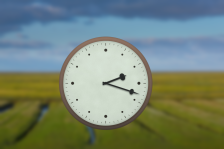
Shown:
2:18
